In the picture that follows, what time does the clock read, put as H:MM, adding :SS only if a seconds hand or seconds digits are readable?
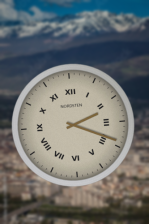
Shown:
2:19
